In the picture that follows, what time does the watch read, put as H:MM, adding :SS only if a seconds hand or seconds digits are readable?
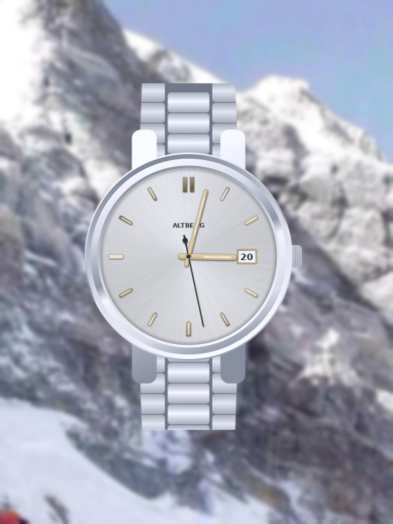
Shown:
3:02:28
